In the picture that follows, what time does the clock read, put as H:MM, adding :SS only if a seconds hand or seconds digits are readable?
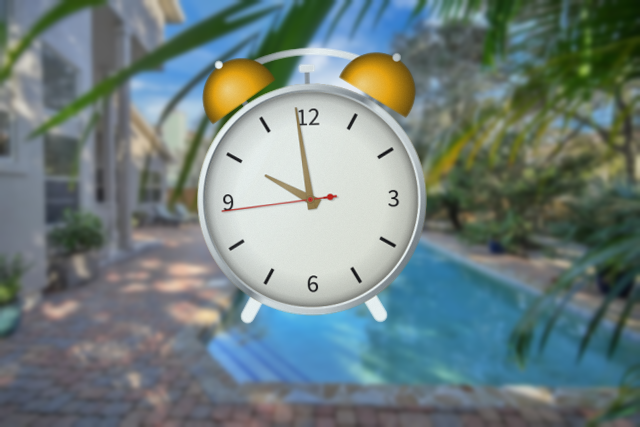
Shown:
9:58:44
